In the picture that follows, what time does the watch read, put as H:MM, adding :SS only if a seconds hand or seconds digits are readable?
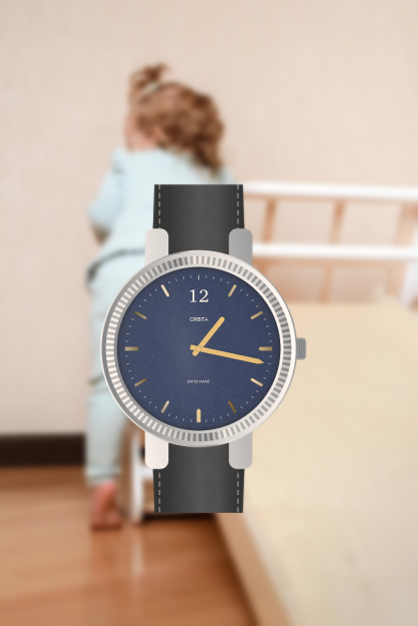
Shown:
1:17
